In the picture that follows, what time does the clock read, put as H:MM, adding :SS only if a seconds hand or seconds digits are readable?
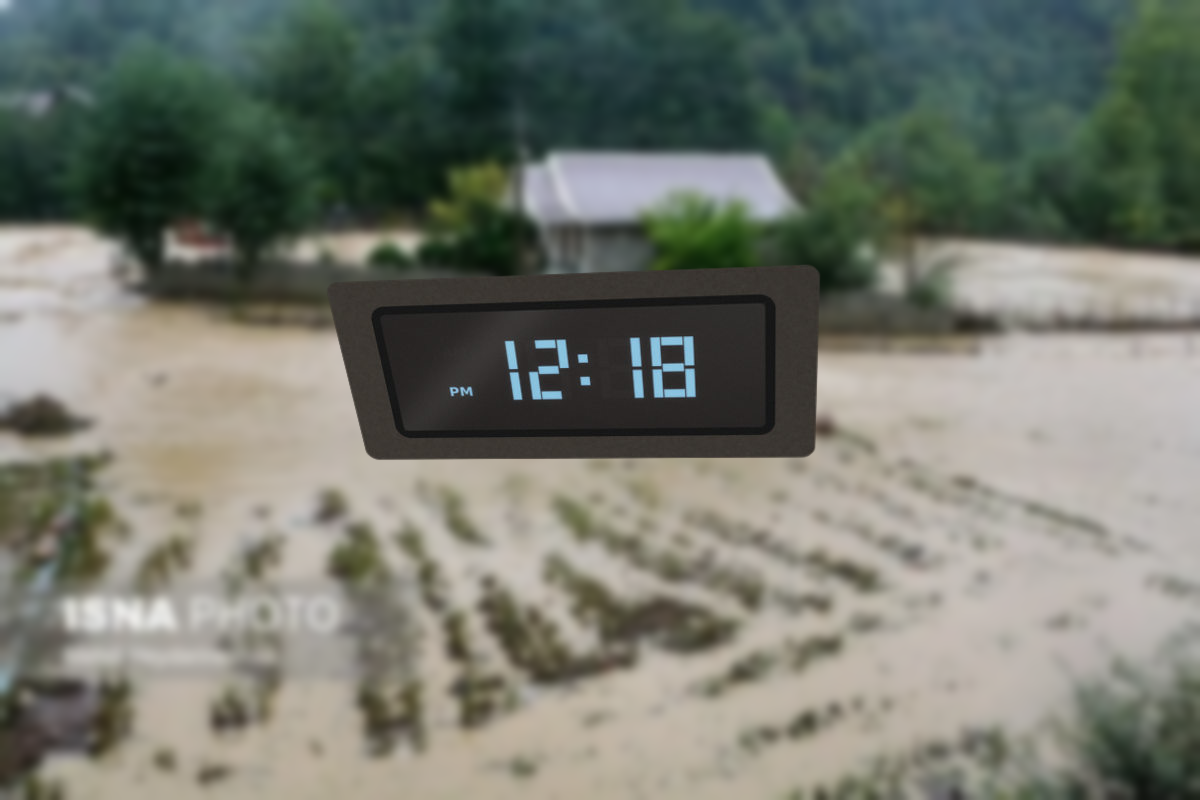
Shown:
12:18
